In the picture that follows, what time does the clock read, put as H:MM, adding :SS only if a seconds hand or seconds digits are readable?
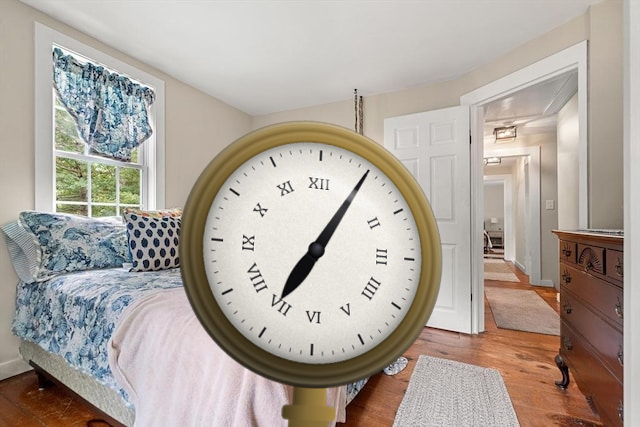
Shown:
7:05
